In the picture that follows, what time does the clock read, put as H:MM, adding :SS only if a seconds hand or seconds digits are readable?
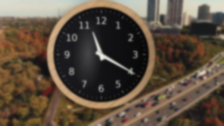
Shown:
11:20
